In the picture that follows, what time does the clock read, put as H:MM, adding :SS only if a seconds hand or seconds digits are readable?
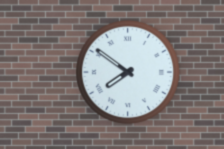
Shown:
7:51
